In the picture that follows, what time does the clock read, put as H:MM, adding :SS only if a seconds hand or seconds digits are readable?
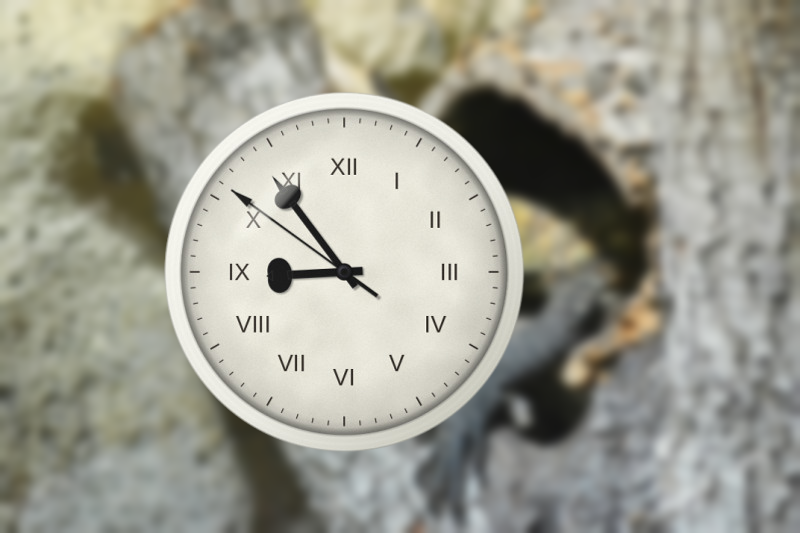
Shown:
8:53:51
